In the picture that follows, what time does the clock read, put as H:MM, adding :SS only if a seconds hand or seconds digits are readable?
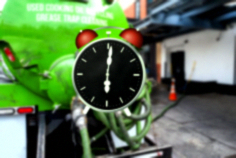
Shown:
6:01
